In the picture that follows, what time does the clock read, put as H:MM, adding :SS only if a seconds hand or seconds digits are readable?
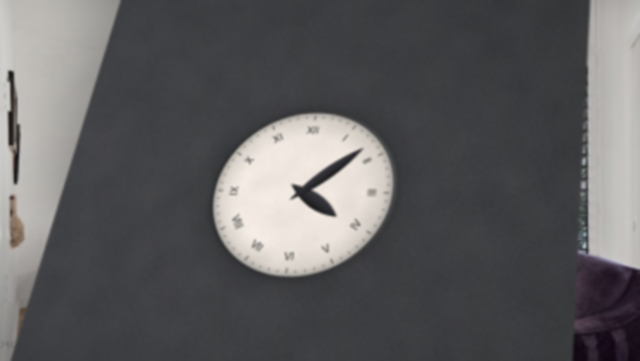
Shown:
4:08
